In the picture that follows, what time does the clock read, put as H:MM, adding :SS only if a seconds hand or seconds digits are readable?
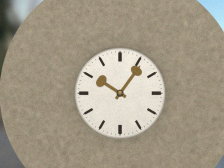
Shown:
10:06
